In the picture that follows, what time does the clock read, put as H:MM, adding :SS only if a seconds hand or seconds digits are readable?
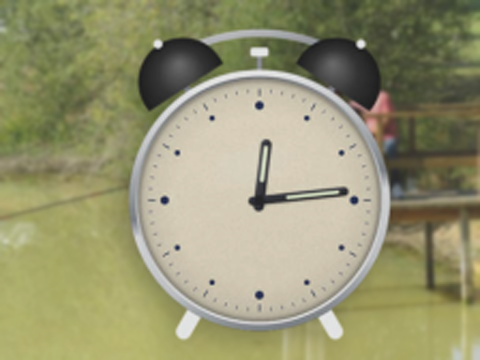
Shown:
12:14
